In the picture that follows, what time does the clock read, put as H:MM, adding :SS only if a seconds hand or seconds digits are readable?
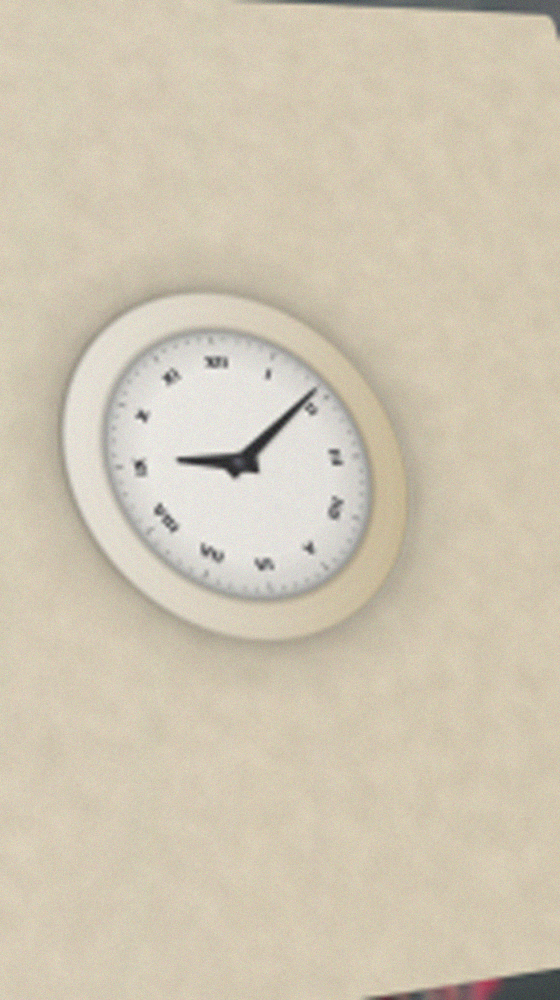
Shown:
9:09
